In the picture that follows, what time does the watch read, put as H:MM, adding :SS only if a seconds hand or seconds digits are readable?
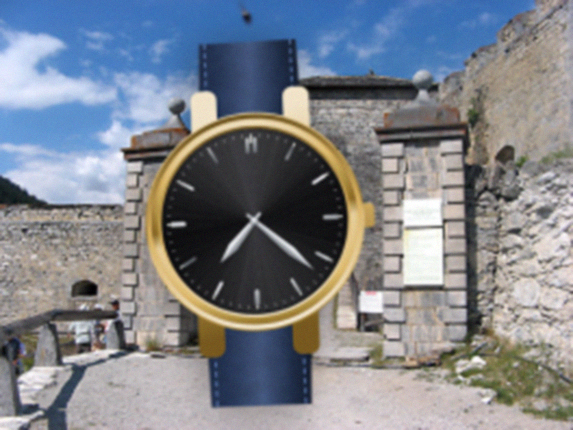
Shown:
7:22
